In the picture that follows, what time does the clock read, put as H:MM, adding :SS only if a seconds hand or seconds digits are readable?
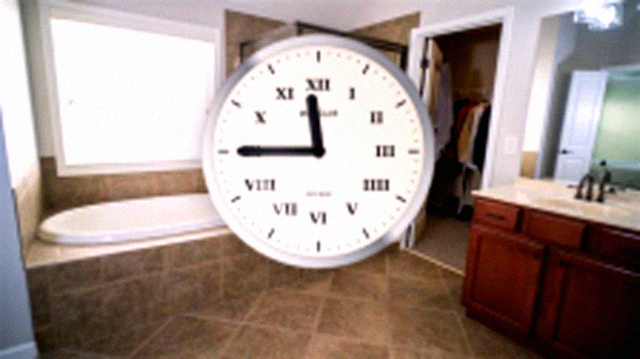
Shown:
11:45
